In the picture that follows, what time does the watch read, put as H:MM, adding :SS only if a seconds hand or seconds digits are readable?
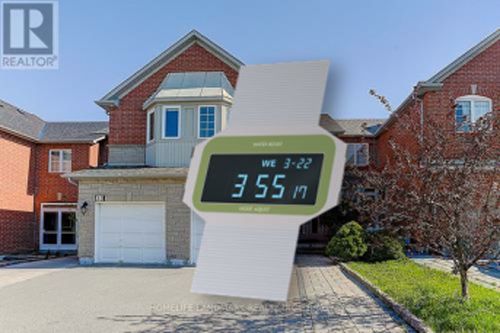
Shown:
3:55:17
